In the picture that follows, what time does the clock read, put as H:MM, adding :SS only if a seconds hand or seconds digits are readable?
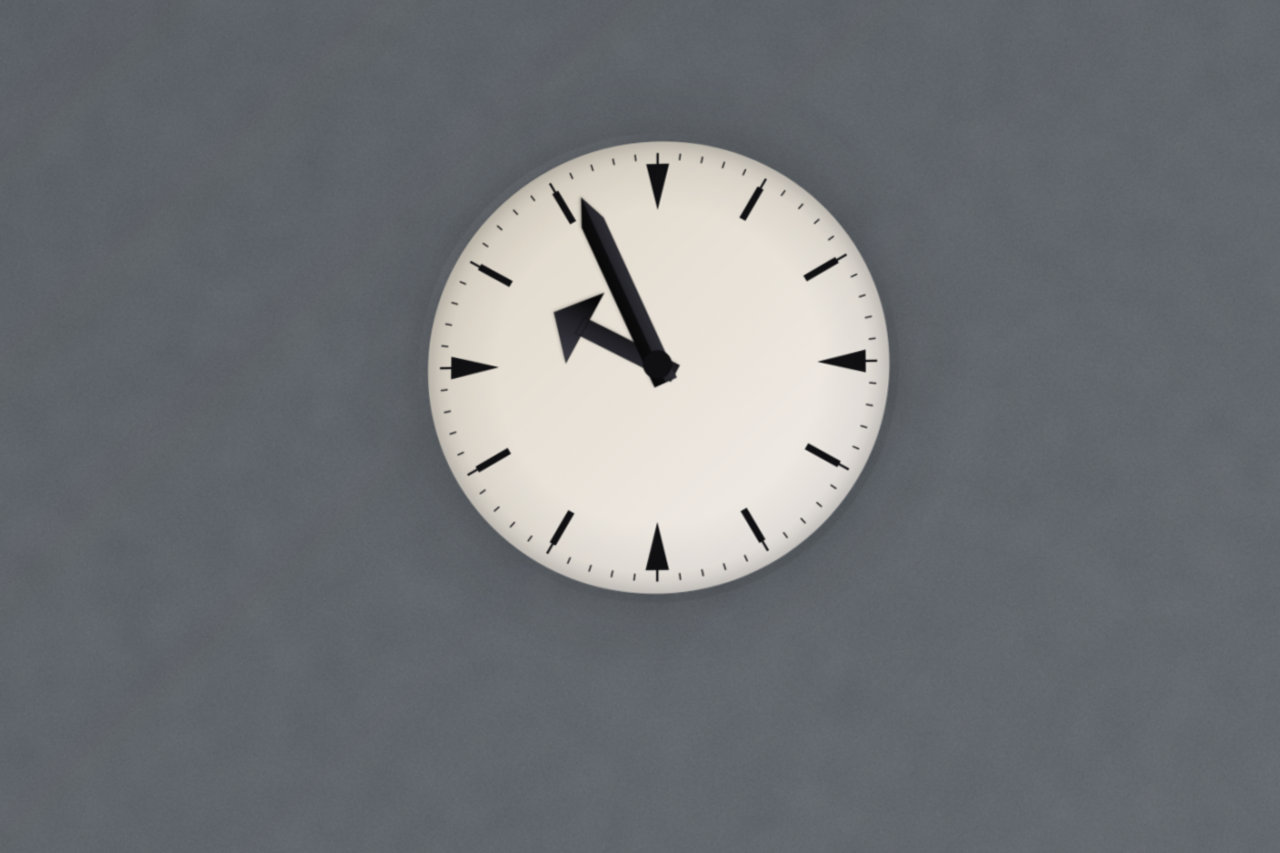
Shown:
9:56
